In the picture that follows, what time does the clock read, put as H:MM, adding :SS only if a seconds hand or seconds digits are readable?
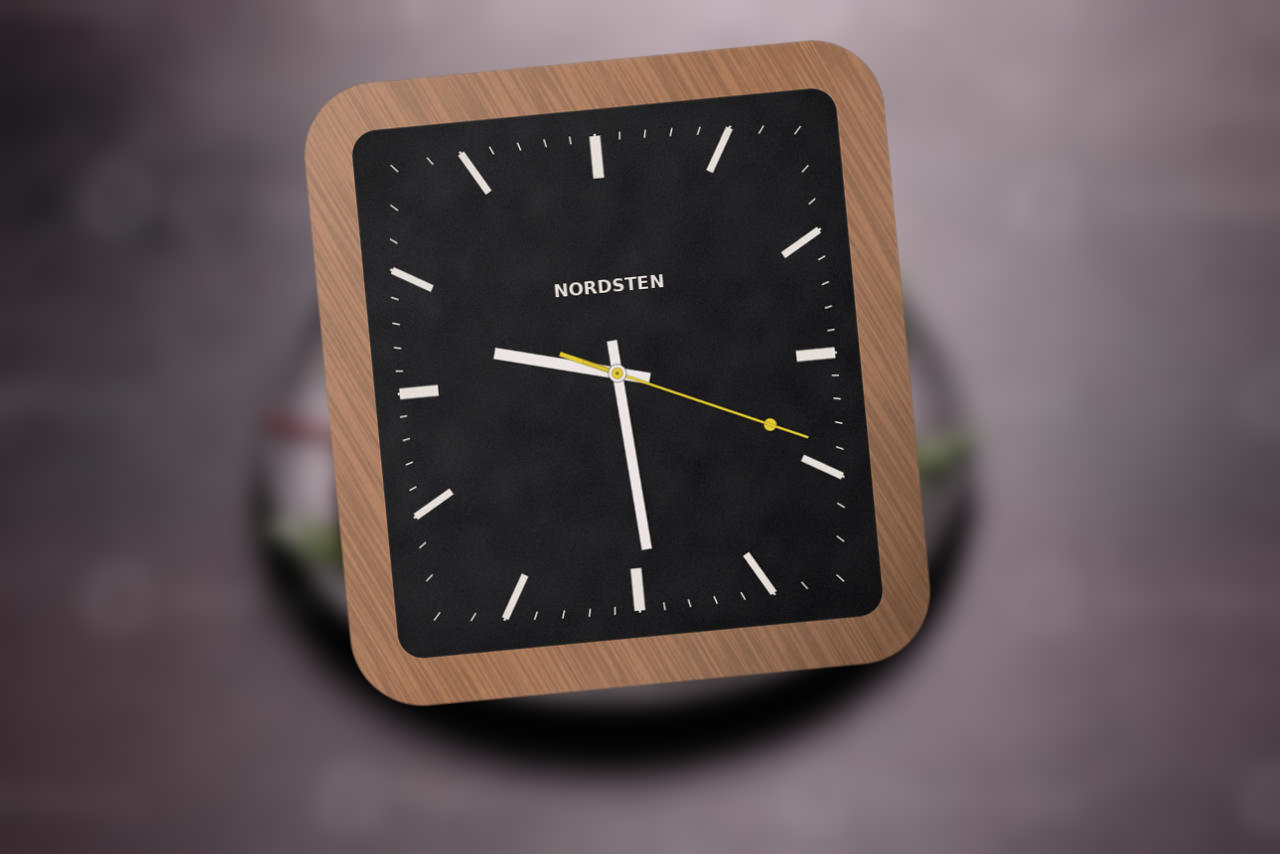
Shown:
9:29:19
